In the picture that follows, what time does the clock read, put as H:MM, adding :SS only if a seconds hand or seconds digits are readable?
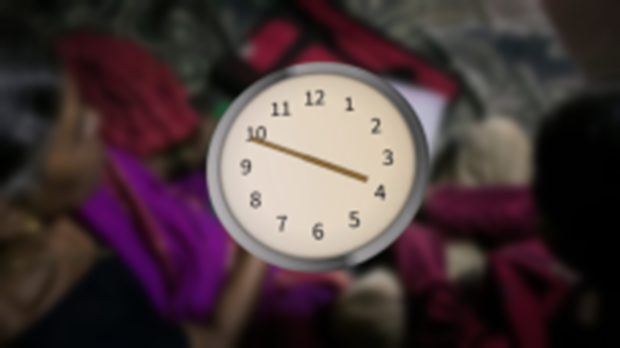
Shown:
3:49
